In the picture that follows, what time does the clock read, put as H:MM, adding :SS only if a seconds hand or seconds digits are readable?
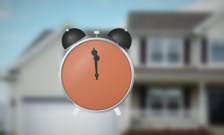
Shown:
11:59
